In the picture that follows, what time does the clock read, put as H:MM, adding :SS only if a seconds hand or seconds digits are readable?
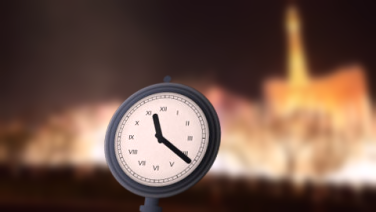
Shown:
11:21
